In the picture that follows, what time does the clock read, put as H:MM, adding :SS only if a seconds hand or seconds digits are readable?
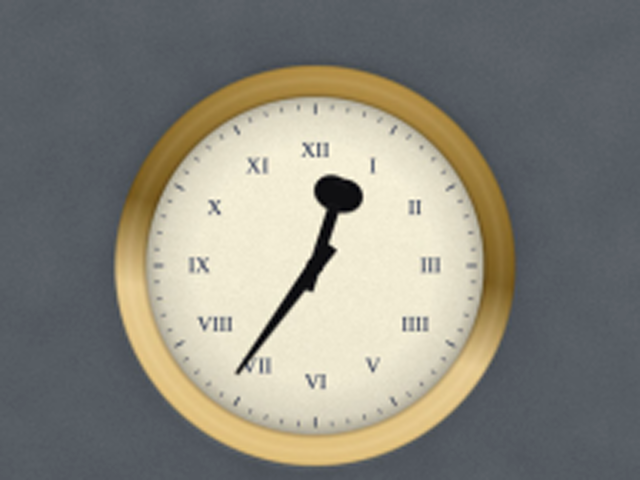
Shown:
12:36
